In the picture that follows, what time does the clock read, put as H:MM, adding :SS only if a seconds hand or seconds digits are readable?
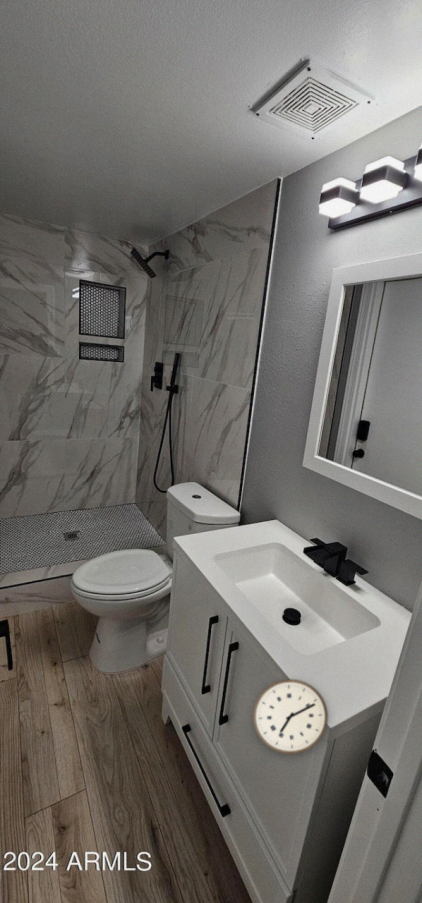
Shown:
7:11
